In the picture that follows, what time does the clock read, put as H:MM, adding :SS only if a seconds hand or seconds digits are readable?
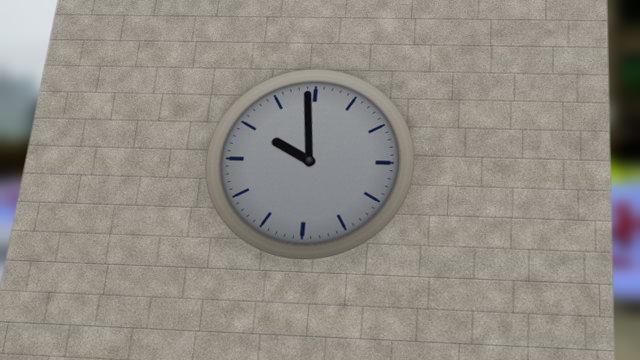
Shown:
9:59
